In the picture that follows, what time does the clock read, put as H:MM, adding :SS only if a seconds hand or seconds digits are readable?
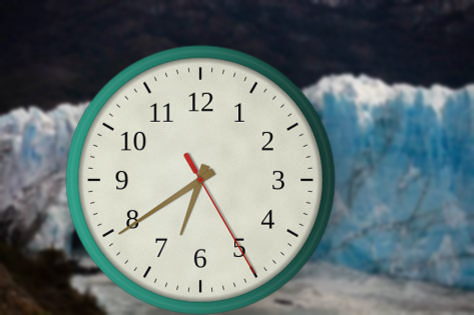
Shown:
6:39:25
